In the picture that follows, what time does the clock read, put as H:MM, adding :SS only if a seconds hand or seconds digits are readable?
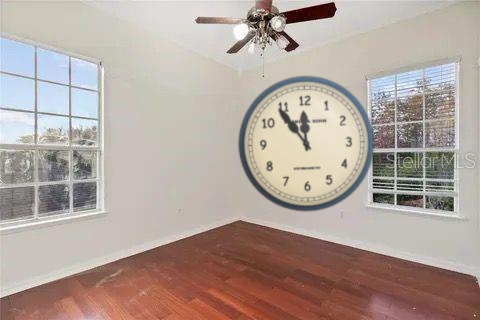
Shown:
11:54
